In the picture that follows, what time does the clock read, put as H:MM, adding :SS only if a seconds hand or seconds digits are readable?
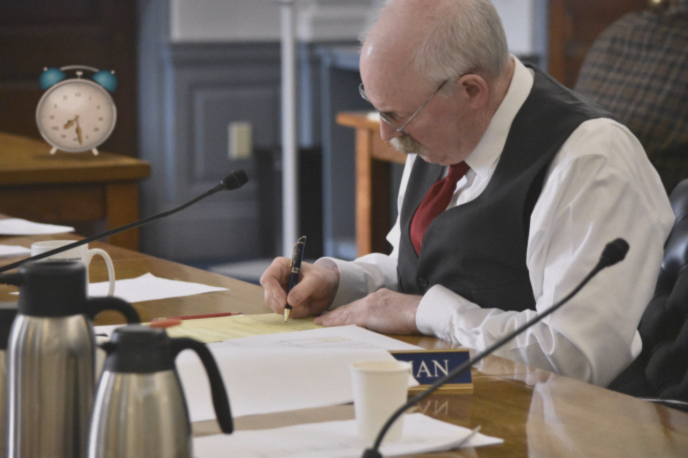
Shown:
7:28
